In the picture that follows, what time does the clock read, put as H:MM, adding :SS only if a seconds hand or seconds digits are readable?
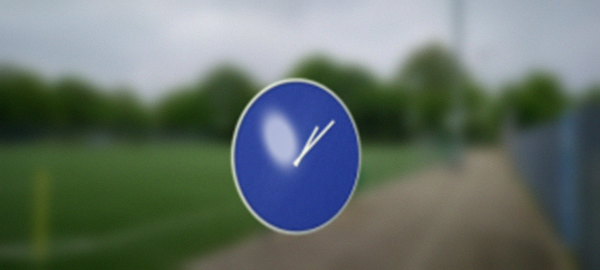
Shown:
1:08
